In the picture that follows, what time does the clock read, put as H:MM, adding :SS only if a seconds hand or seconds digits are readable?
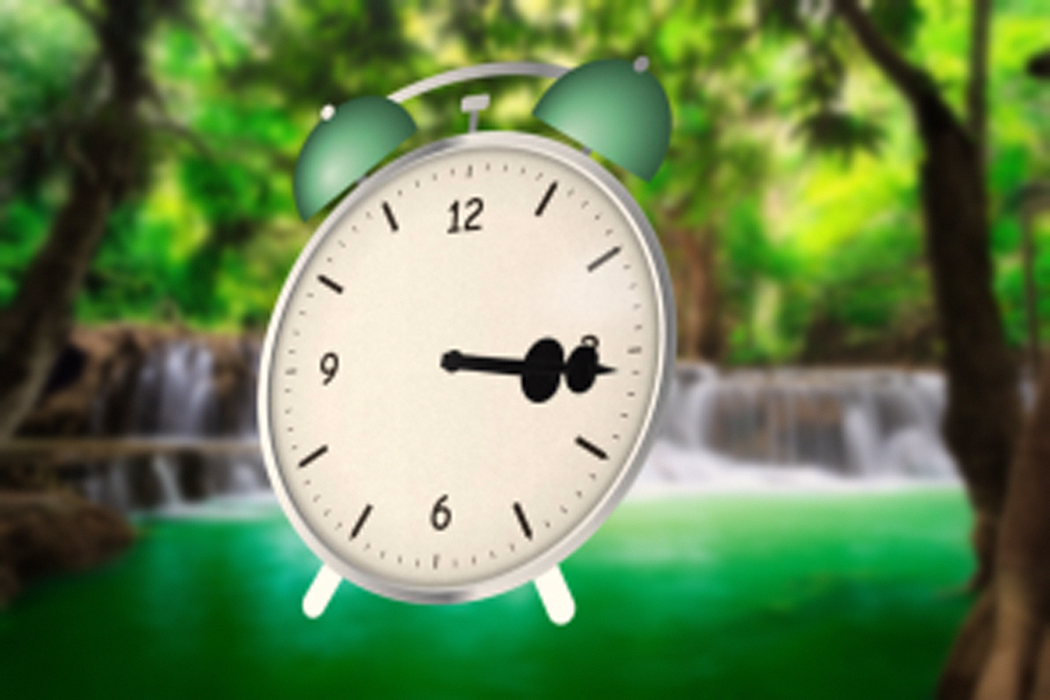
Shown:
3:16
